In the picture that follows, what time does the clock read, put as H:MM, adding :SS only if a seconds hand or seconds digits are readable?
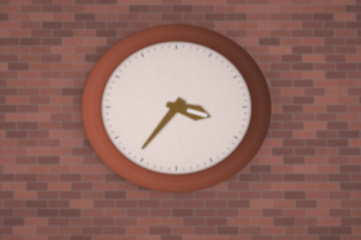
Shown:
3:36
